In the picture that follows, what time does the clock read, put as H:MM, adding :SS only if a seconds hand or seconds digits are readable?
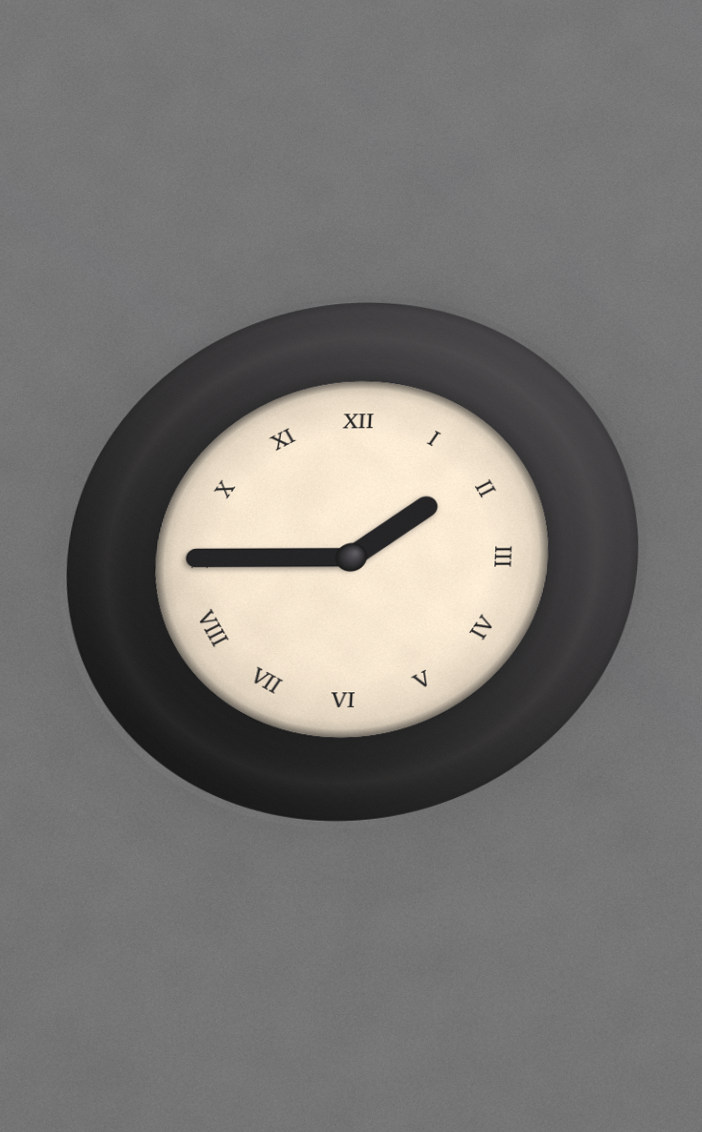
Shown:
1:45
